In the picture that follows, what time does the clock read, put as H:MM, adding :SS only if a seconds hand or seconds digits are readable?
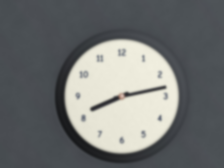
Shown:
8:13
